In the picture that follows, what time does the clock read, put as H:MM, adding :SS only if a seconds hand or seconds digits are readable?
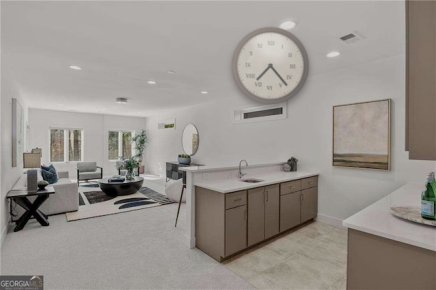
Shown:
7:23
